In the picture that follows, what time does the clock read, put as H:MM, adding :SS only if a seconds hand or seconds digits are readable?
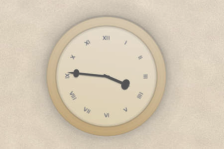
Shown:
3:46
